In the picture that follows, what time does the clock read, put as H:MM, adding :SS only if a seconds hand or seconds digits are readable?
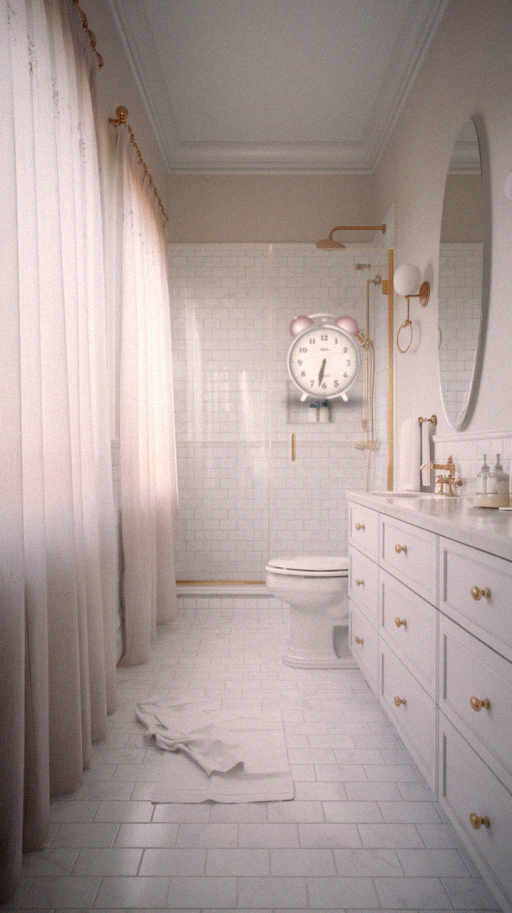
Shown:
6:32
